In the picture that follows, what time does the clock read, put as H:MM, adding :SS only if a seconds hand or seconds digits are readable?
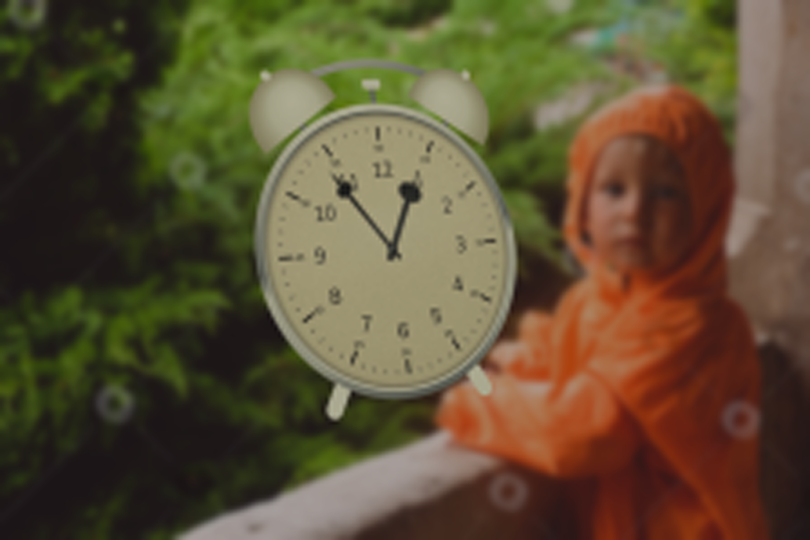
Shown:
12:54
